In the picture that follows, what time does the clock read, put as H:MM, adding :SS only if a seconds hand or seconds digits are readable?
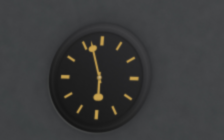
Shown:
5:57
